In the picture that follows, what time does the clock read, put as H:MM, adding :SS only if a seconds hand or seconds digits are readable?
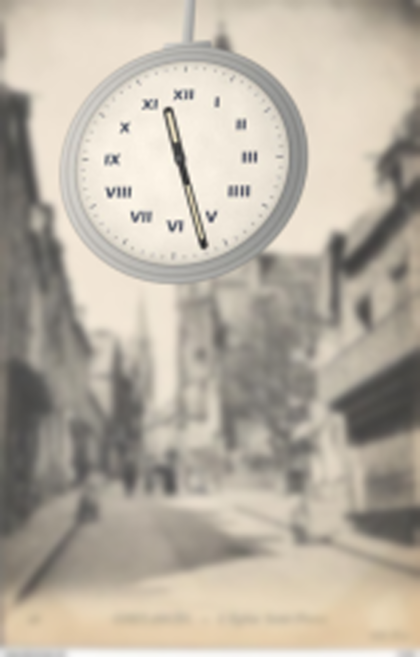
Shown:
11:27
